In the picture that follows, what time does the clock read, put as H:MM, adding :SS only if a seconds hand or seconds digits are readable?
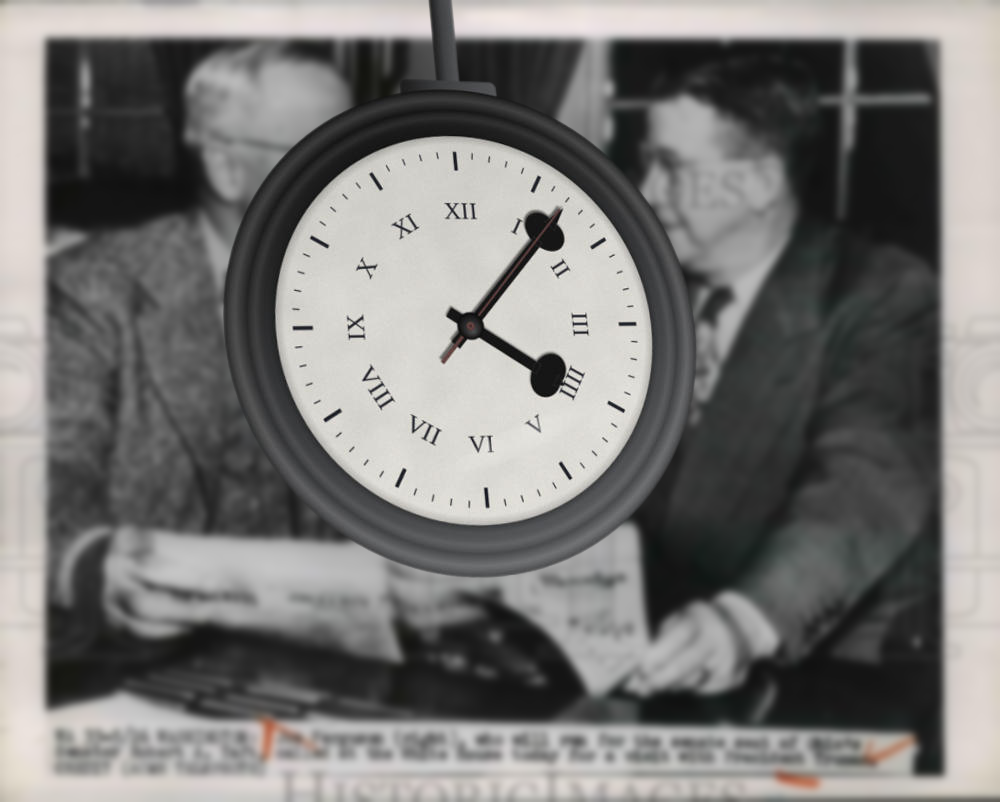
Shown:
4:07:07
